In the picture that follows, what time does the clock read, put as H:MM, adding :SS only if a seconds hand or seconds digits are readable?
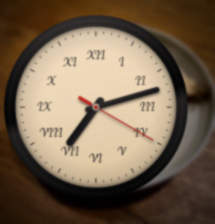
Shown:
7:12:20
